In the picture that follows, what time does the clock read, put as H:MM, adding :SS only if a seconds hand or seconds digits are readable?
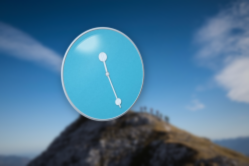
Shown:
11:26
